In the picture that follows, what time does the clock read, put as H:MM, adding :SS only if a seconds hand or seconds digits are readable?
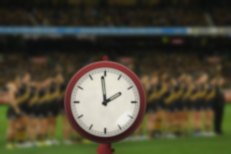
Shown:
1:59
